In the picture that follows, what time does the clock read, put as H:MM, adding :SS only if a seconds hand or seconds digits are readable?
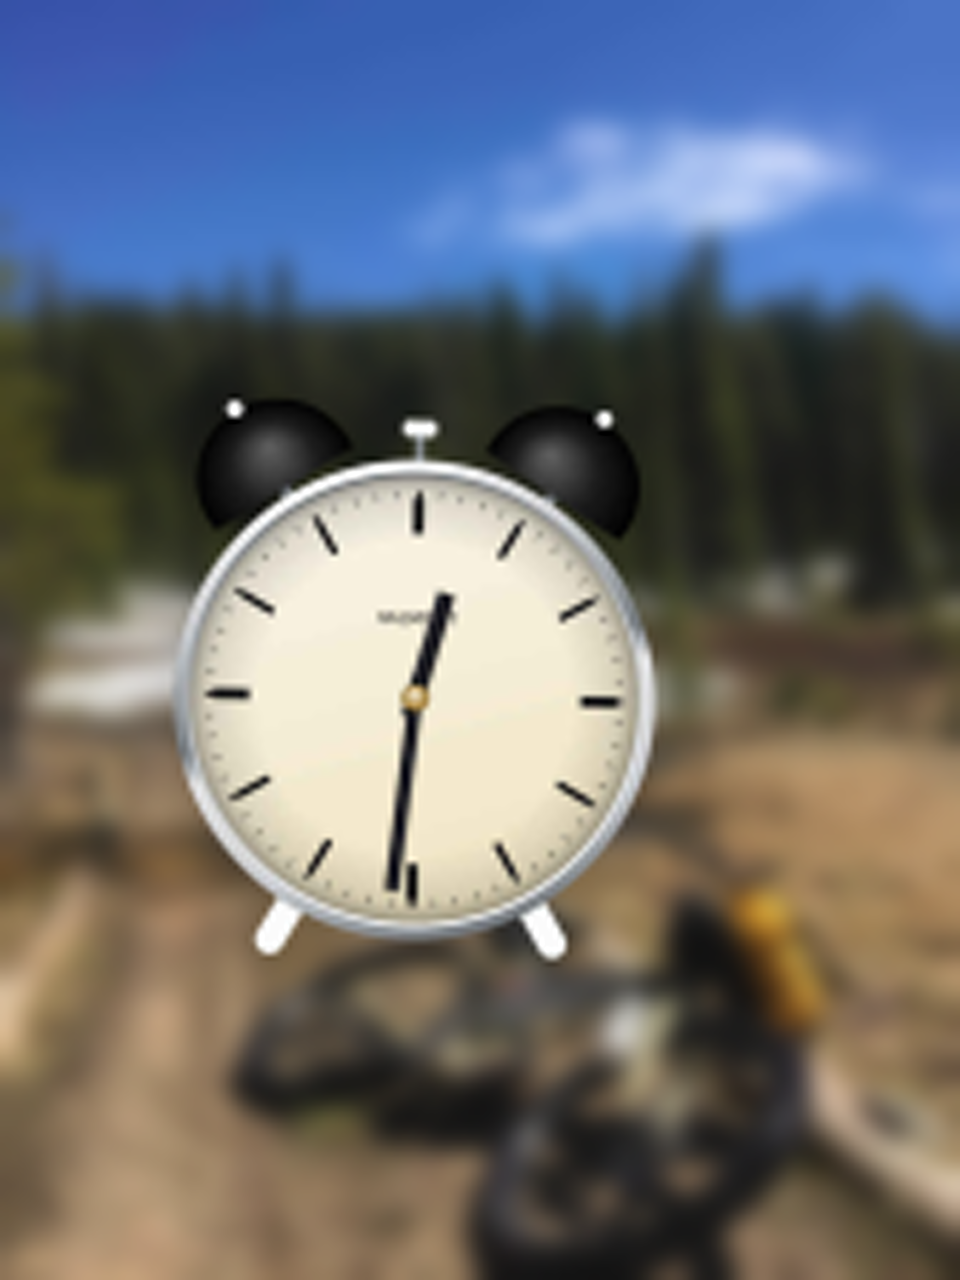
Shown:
12:31
